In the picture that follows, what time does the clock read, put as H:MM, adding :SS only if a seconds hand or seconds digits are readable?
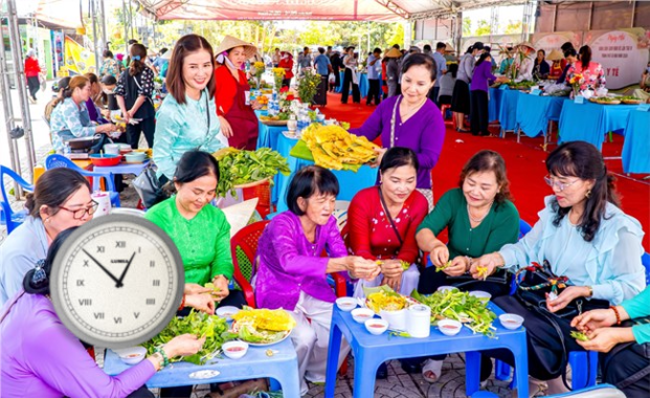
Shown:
12:52
